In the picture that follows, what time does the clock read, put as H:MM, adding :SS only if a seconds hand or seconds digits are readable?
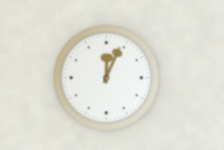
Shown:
12:04
